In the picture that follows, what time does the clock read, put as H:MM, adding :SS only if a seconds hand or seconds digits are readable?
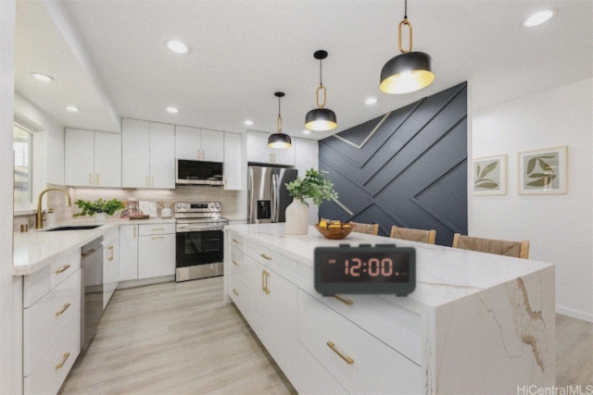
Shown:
12:00
